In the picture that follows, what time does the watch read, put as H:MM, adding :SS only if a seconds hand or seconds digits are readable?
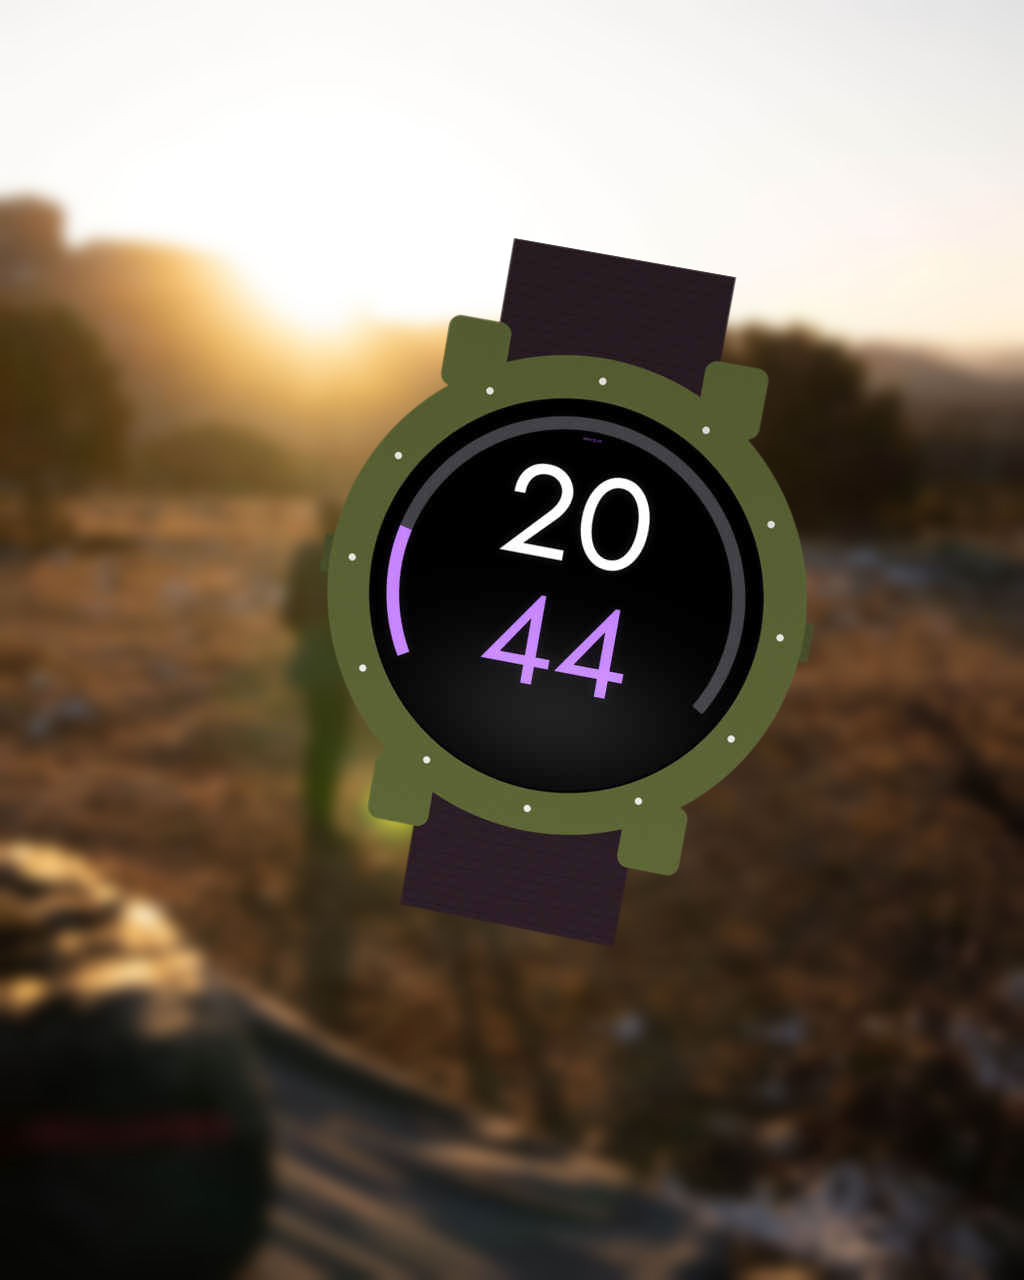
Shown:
20:44
